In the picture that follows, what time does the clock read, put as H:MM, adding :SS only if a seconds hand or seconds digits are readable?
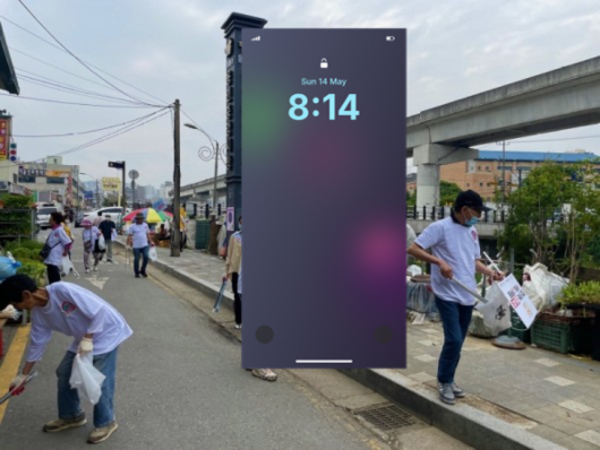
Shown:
8:14
